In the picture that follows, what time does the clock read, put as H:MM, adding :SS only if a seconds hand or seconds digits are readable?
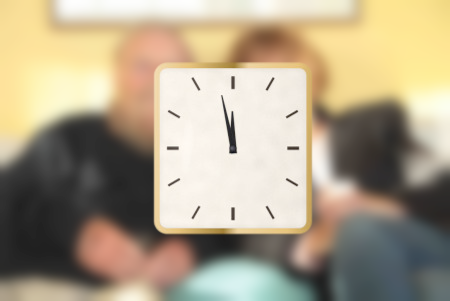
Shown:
11:58
